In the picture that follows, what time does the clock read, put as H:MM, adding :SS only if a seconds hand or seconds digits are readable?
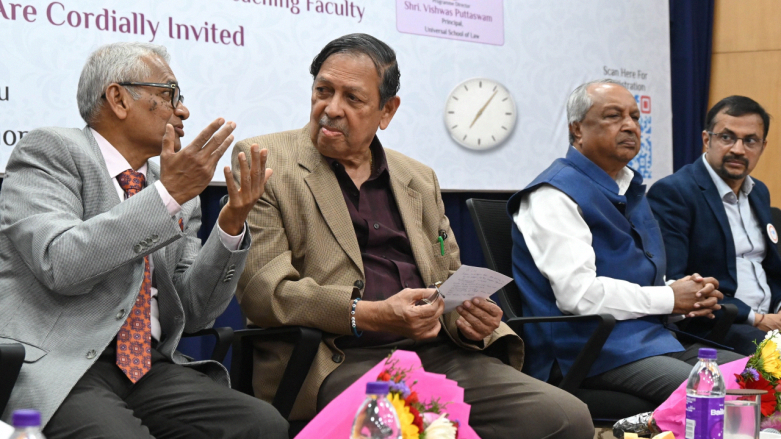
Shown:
7:06
